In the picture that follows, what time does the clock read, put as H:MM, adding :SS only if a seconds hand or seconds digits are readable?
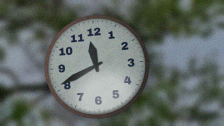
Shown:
11:41
